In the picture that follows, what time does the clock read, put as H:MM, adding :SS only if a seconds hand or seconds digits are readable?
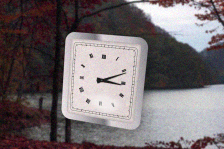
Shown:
3:11
